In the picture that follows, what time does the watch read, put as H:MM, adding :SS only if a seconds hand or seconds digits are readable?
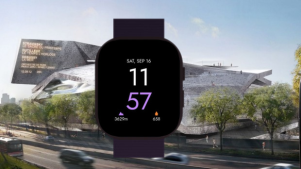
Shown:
11:57
